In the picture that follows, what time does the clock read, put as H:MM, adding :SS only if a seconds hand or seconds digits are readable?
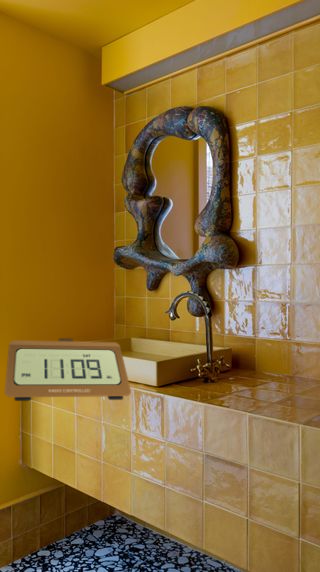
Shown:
11:09
